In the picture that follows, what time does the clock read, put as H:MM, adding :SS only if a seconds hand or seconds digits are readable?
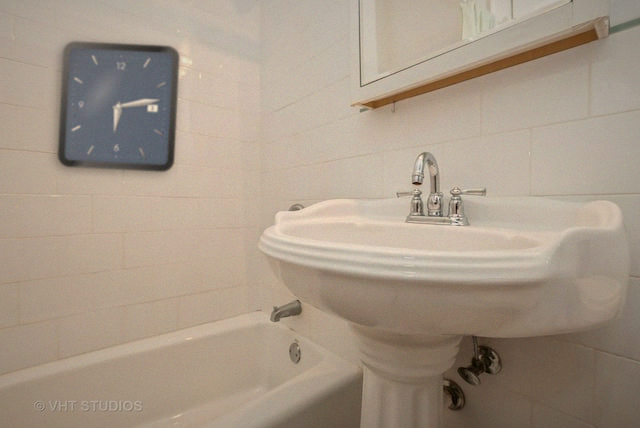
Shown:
6:13
